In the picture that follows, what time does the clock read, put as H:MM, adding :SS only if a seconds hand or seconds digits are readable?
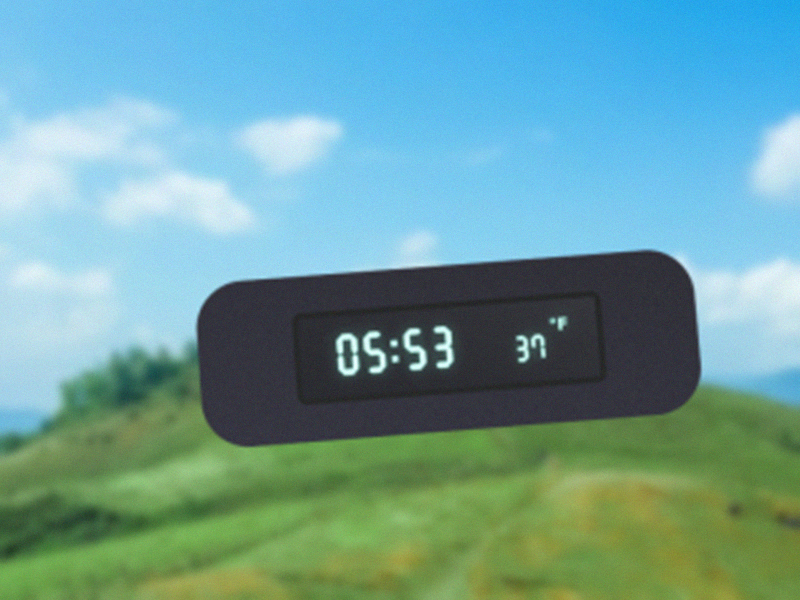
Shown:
5:53
